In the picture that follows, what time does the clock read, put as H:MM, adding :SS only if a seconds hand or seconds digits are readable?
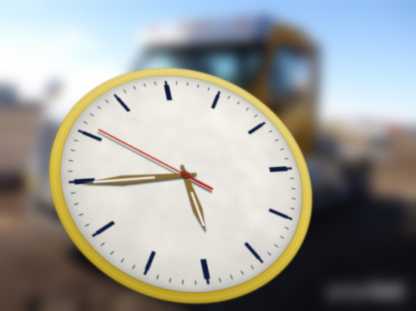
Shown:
5:44:51
